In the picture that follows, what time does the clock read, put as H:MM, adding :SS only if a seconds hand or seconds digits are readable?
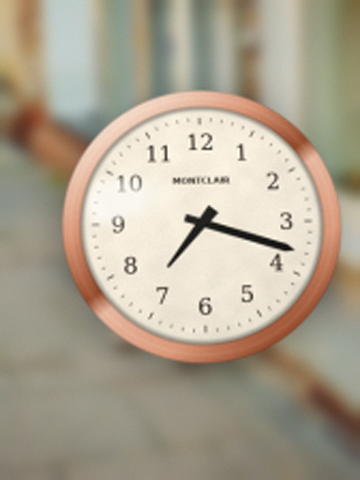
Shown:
7:18
